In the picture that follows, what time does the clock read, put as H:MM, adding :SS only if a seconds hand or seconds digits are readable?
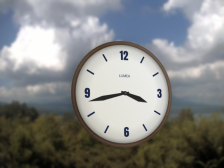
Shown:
3:43
